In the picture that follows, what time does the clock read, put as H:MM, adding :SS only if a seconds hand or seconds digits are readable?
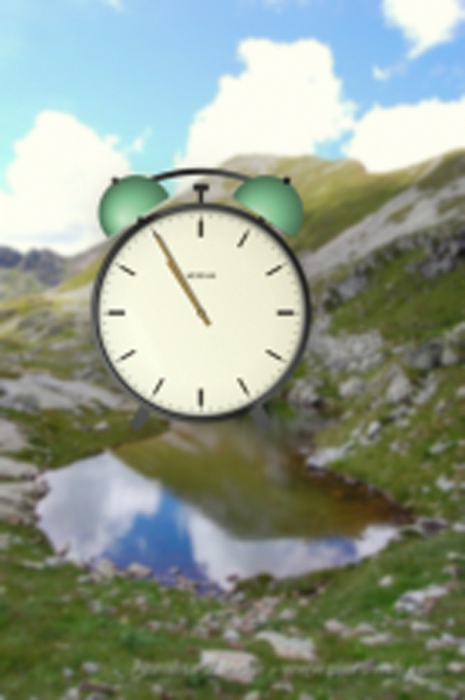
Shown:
10:55
